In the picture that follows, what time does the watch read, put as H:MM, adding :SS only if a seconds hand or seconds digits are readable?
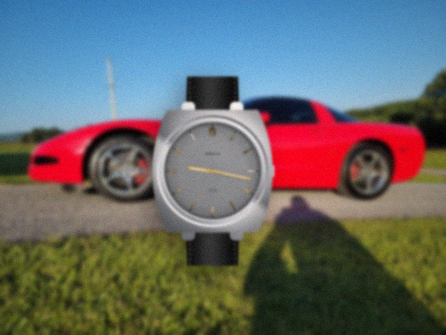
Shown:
9:17
